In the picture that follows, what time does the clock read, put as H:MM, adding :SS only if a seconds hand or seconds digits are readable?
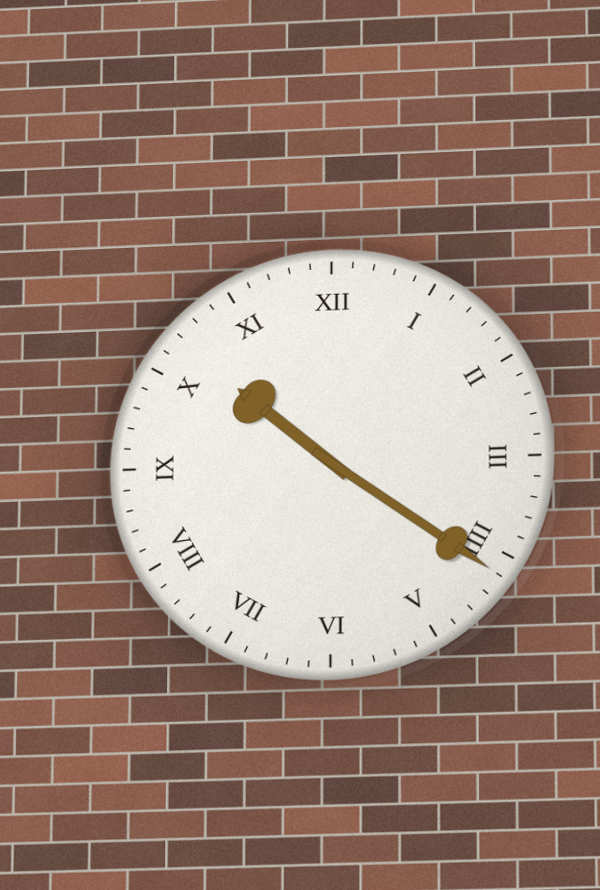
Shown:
10:21
